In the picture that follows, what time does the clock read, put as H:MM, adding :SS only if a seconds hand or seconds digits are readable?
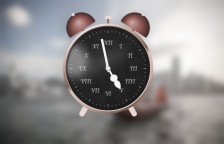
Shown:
4:58
